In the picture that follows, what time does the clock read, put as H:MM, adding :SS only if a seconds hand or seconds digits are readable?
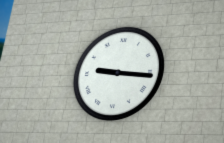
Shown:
9:16
